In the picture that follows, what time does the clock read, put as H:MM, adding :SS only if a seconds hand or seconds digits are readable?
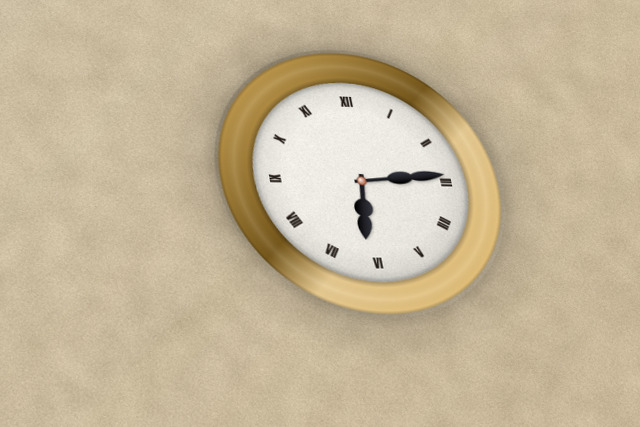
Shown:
6:14
